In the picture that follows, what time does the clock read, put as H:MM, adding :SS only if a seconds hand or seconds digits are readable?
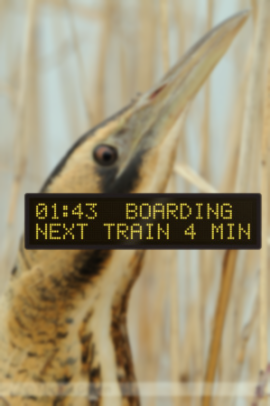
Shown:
1:43
